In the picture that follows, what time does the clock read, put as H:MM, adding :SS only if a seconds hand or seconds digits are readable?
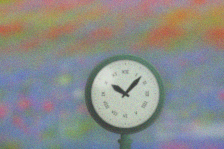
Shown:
10:07
